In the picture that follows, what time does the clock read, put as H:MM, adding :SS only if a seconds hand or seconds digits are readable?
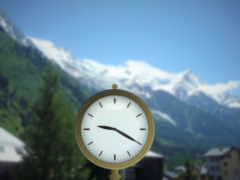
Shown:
9:20
